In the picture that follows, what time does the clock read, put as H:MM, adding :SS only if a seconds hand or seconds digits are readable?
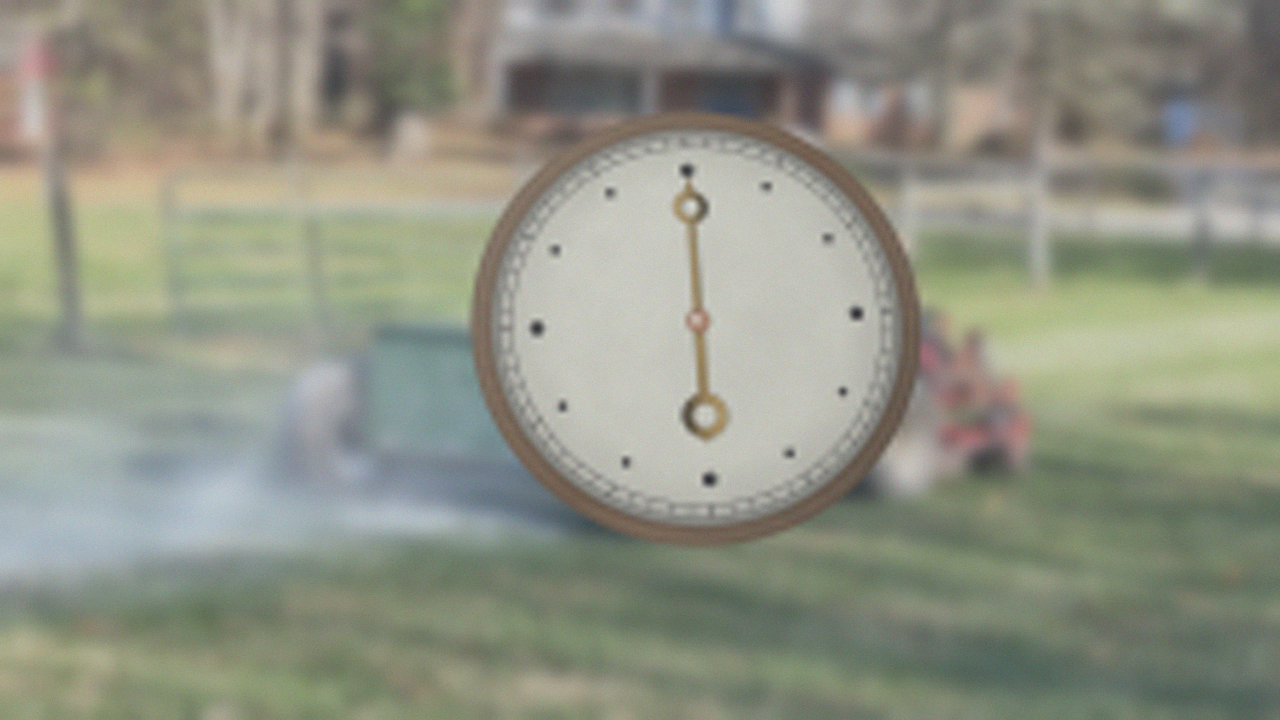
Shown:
6:00
